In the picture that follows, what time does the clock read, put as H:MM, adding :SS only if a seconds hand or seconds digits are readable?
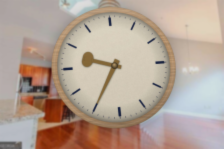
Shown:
9:35
